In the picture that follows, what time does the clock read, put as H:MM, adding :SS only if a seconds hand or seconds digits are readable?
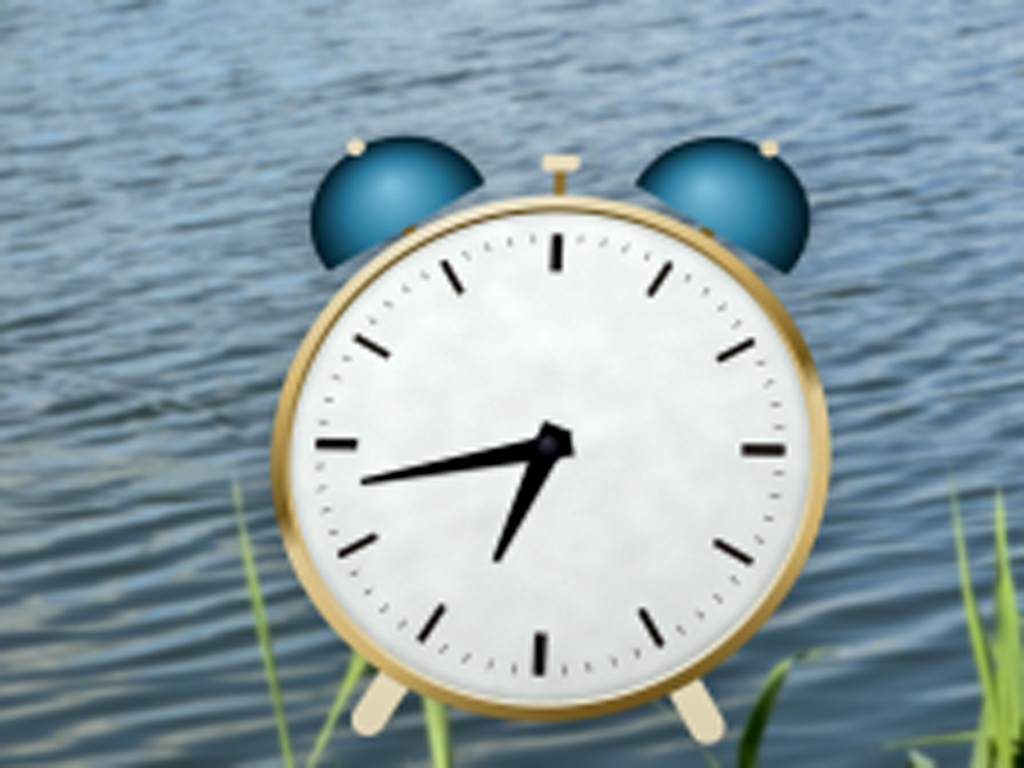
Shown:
6:43
